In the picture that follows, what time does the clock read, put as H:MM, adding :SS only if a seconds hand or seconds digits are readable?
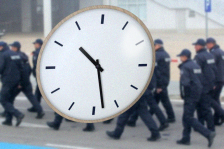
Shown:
10:28
